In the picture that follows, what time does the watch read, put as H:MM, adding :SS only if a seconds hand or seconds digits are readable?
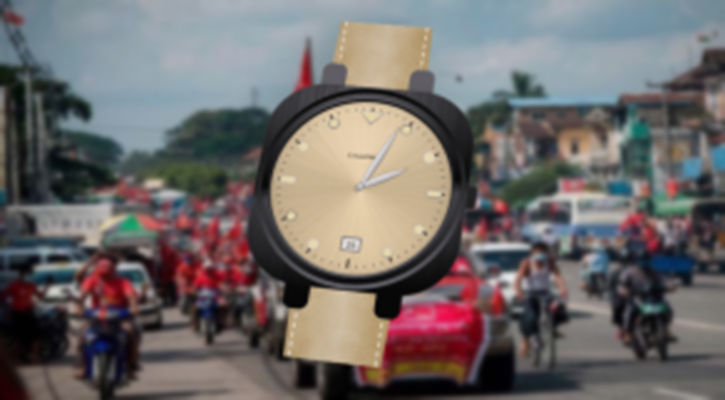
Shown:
2:04
